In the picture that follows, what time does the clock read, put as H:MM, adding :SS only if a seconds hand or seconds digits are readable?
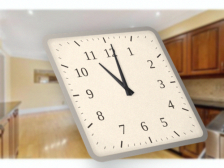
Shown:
11:01
